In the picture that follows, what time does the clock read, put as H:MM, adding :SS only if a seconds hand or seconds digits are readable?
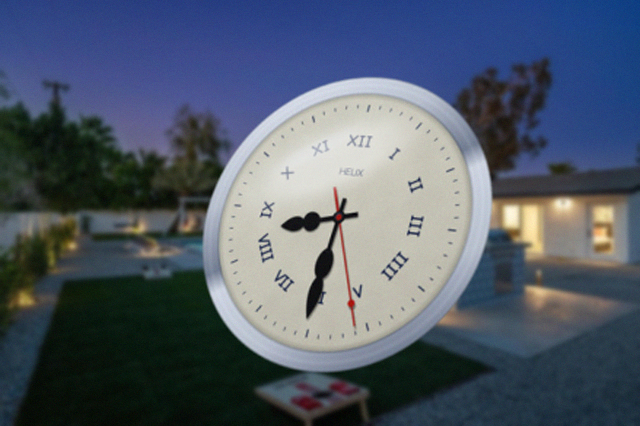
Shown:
8:30:26
